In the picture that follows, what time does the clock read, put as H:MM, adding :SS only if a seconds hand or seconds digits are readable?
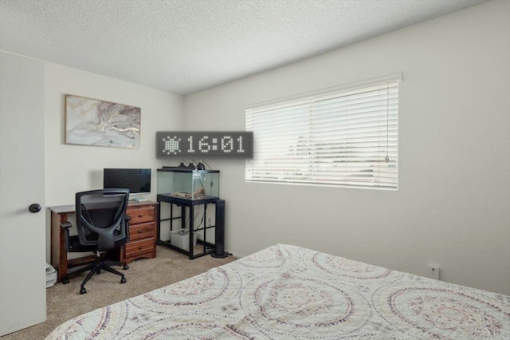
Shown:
16:01
